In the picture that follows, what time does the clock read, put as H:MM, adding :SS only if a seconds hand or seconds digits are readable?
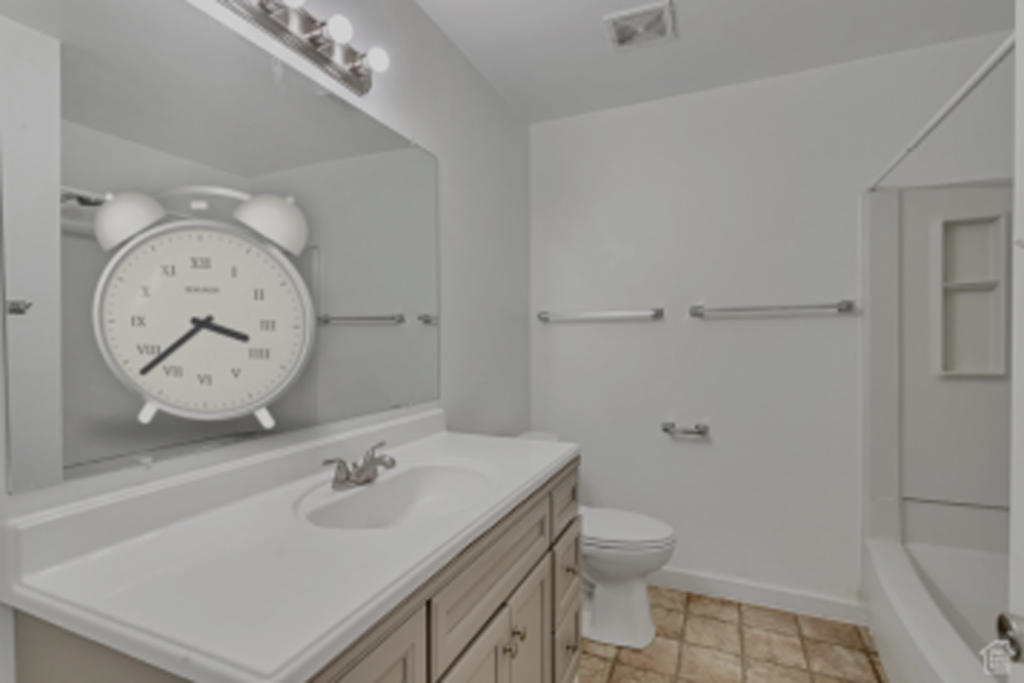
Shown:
3:38
